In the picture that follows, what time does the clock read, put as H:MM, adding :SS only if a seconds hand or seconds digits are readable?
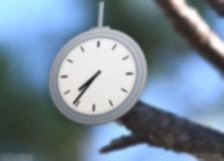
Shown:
7:36
